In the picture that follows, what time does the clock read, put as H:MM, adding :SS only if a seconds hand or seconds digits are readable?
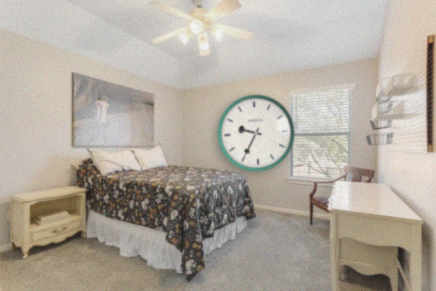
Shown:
9:35
